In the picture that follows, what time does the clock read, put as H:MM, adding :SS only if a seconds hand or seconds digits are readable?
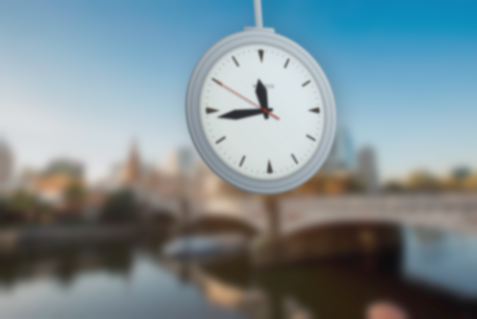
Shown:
11:43:50
